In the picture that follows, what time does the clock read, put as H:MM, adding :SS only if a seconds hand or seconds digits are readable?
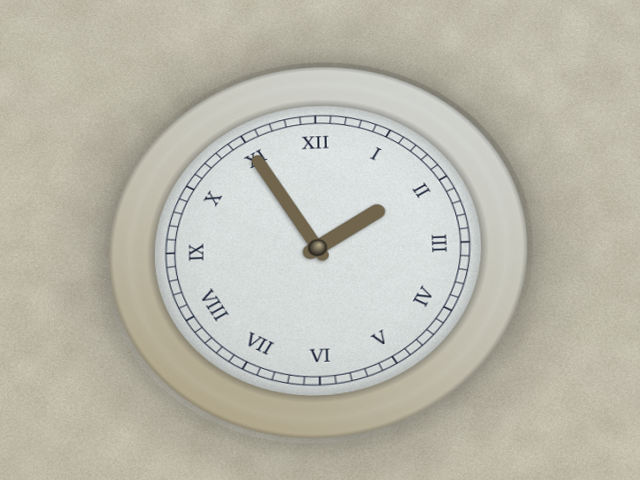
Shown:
1:55
